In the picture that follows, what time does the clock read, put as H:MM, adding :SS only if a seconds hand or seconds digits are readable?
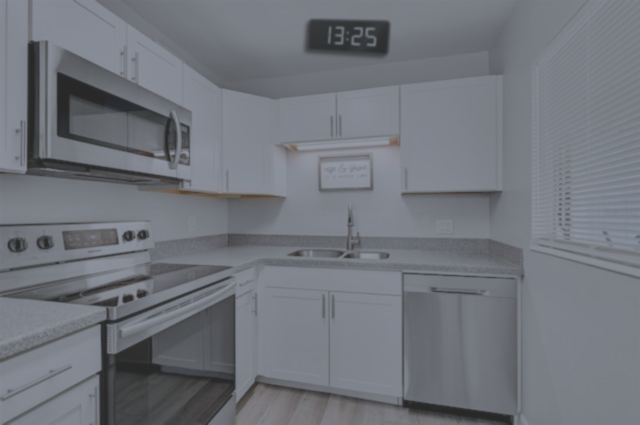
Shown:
13:25
